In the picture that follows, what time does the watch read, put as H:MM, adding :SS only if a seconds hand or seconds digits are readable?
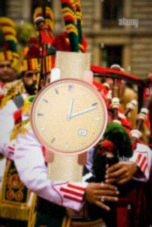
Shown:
12:11
